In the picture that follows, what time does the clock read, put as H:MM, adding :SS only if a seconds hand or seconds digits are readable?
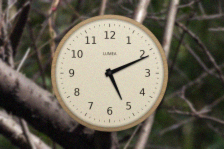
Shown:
5:11
